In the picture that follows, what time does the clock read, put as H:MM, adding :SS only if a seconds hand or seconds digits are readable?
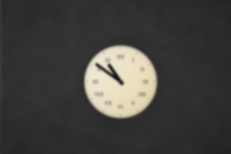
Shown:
10:51
